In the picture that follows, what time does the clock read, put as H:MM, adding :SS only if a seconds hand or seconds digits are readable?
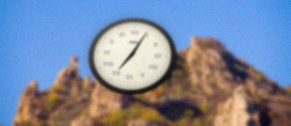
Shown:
7:04
